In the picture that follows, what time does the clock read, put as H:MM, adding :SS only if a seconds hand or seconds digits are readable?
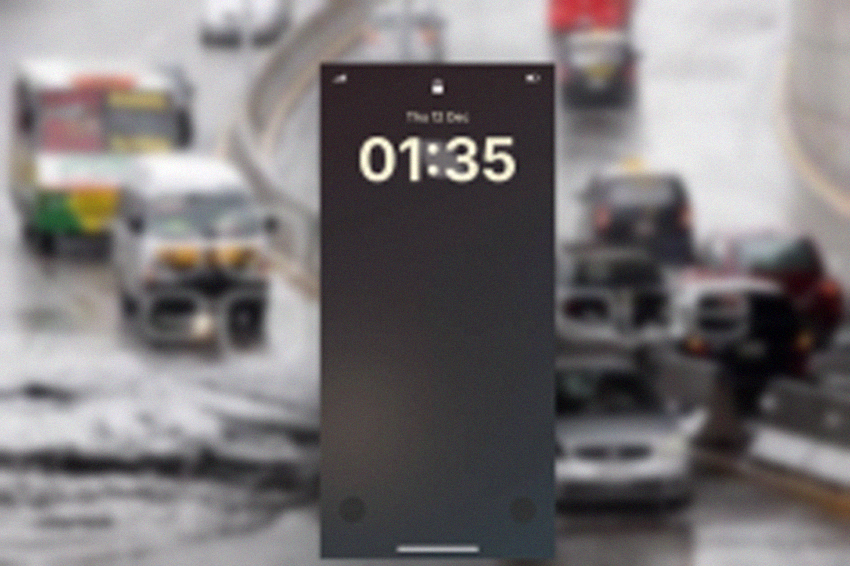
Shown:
1:35
